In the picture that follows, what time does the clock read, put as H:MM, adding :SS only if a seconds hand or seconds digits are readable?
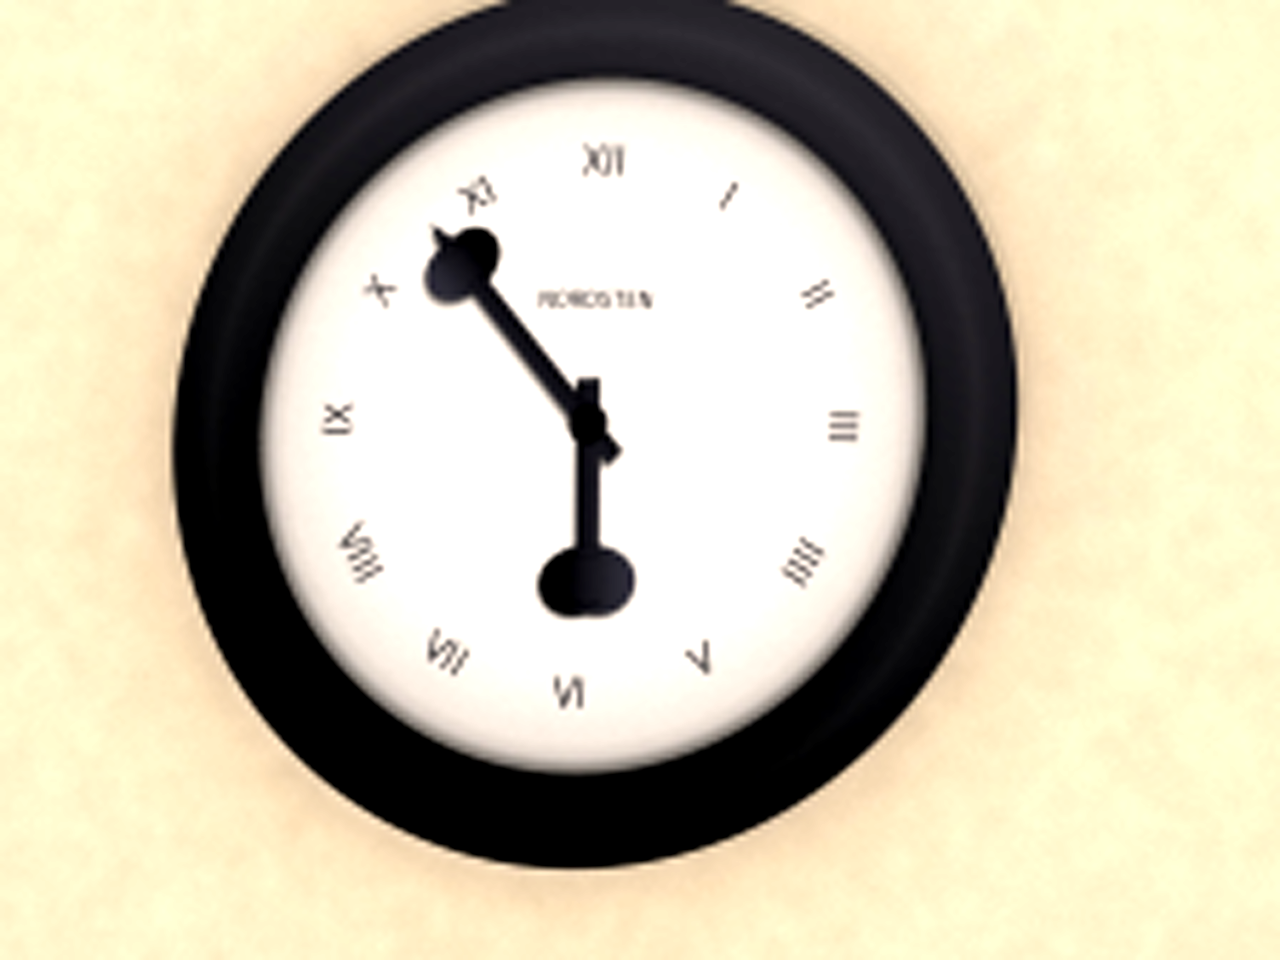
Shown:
5:53
